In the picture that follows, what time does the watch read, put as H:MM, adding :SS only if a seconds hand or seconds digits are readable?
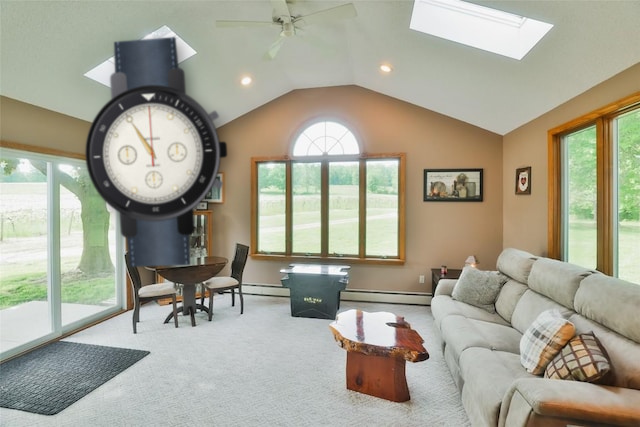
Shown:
10:55
